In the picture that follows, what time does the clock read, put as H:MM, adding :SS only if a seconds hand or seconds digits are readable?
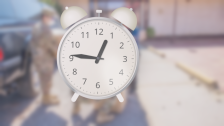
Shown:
12:46
